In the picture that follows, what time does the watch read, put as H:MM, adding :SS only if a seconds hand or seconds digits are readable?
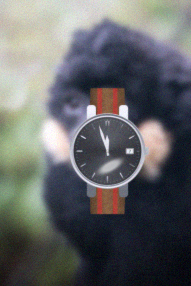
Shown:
11:57
